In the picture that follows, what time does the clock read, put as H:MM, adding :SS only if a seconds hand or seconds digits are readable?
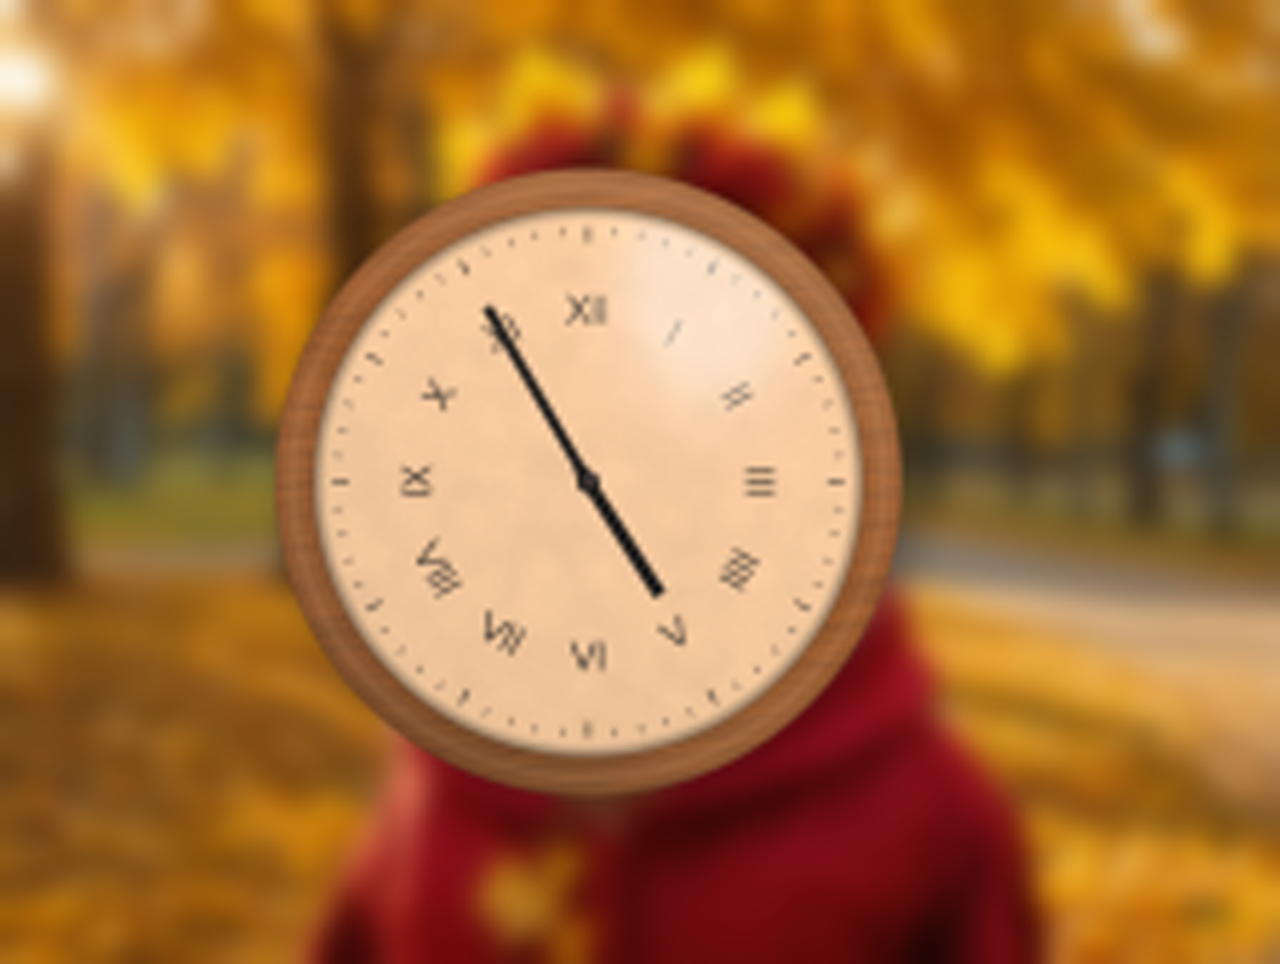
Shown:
4:55
